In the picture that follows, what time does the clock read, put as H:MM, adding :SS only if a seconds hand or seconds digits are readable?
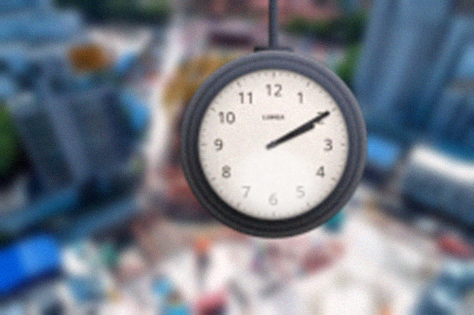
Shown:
2:10
